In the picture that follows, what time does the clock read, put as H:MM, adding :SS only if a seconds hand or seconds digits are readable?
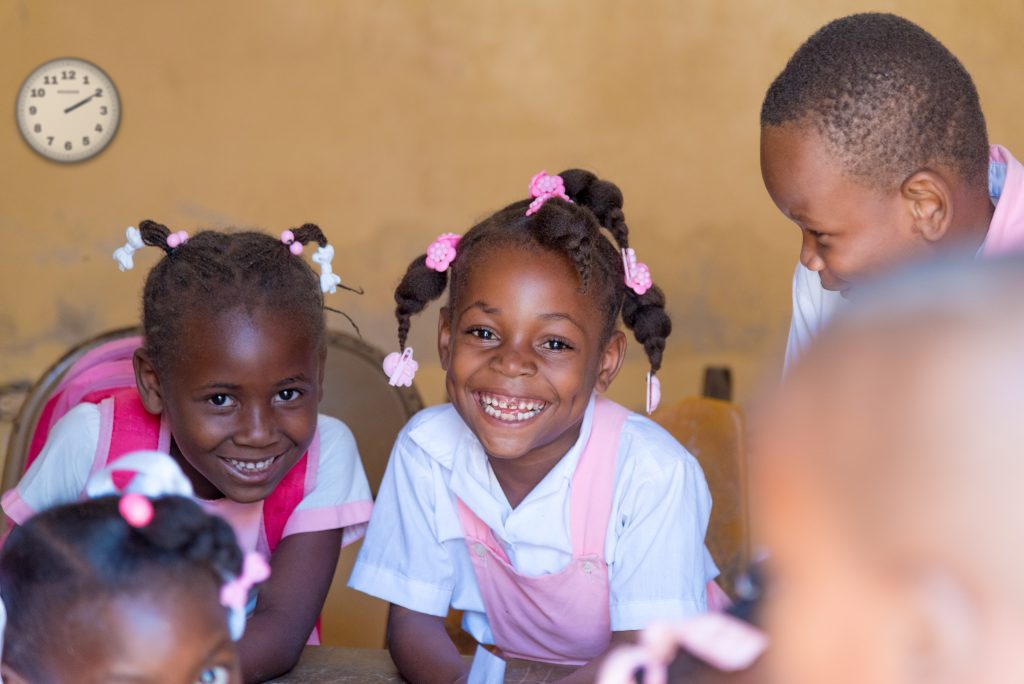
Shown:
2:10
